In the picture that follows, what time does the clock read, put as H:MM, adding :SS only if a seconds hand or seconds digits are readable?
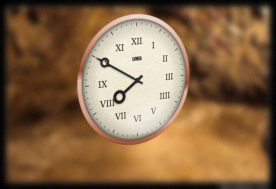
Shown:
7:50
